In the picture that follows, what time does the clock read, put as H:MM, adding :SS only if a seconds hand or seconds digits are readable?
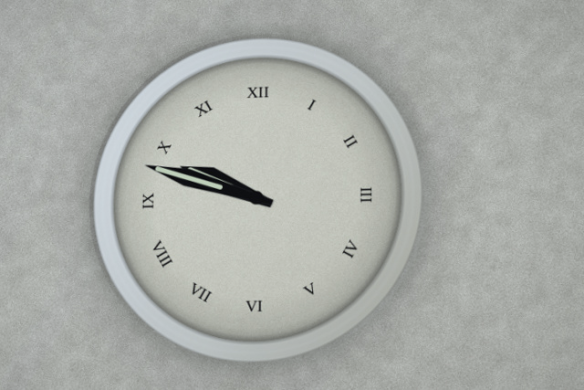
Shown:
9:48
